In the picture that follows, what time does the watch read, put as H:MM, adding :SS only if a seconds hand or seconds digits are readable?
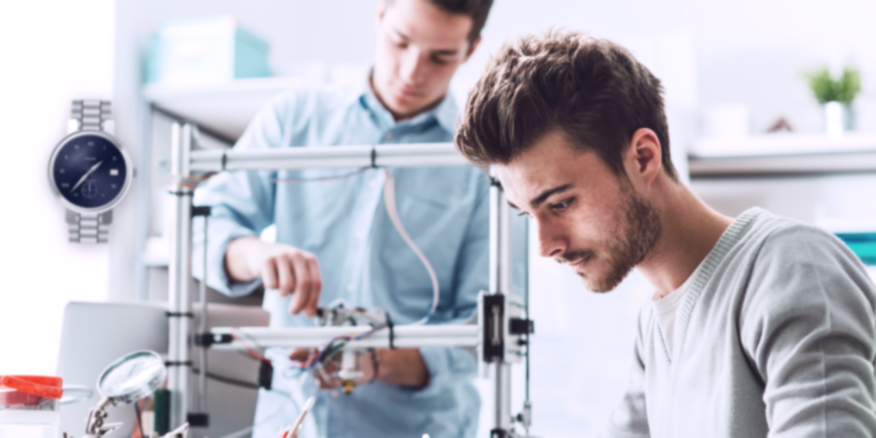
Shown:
1:37
